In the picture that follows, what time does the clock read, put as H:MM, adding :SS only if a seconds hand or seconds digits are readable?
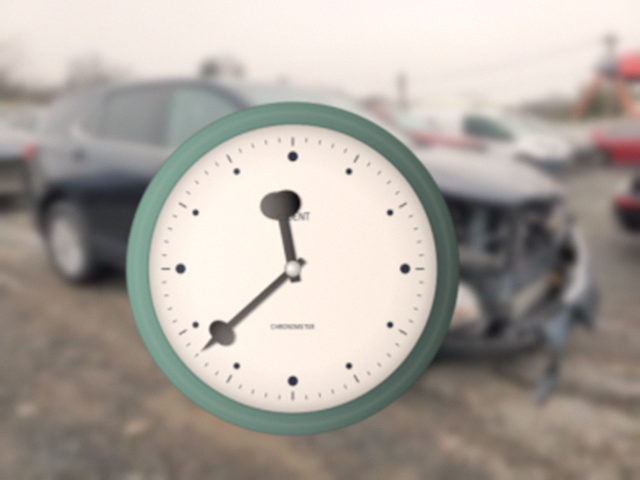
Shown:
11:38
